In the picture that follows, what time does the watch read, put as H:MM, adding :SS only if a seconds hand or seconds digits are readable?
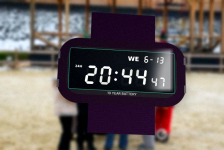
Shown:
20:44:47
